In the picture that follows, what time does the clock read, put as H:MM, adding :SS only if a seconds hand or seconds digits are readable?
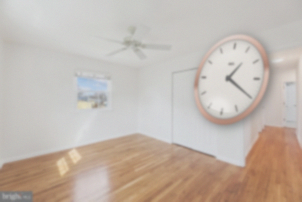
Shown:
1:20
